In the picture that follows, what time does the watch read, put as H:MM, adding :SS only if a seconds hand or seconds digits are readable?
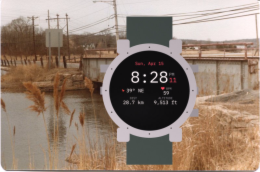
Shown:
8:28
